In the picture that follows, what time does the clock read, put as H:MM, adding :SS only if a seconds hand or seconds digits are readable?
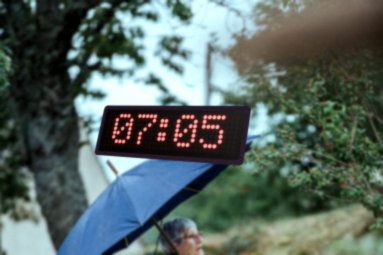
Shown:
7:05
